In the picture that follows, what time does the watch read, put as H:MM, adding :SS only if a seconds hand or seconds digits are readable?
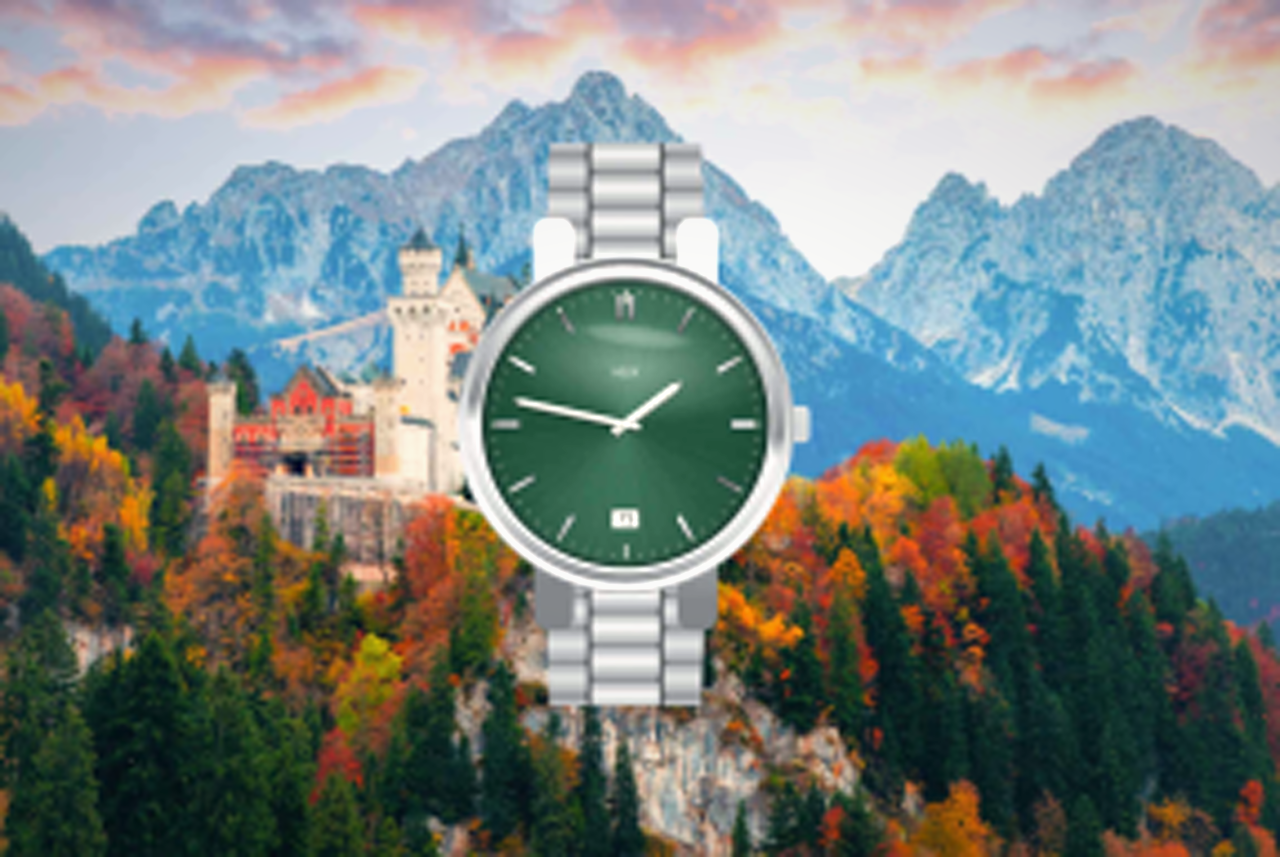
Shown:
1:47
